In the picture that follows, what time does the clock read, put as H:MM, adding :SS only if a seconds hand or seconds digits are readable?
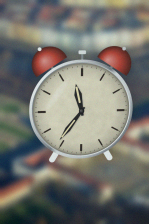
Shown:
11:36
